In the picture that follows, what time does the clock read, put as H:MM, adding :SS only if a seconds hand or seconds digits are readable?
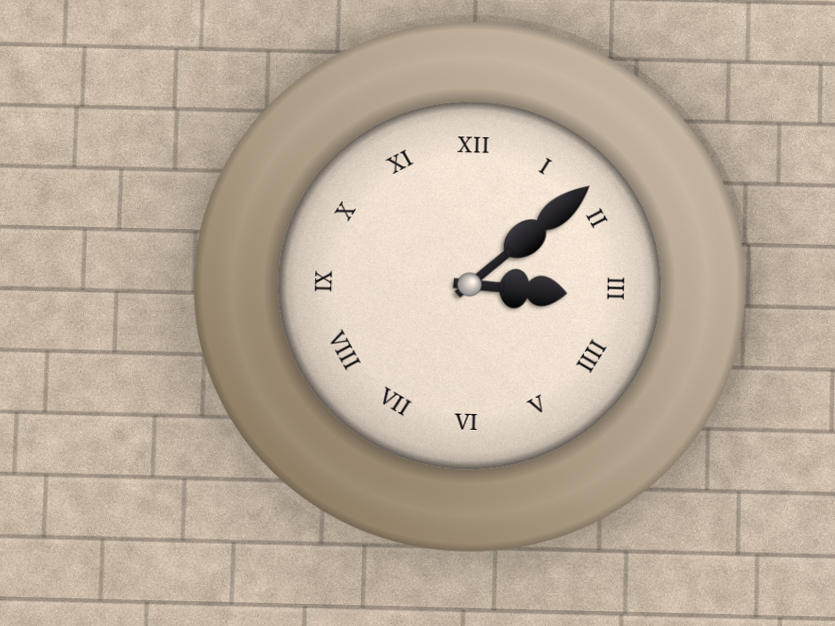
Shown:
3:08
